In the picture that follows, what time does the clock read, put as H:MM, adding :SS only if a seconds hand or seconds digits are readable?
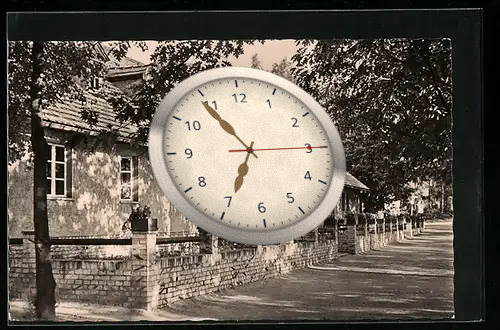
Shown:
6:54:15
